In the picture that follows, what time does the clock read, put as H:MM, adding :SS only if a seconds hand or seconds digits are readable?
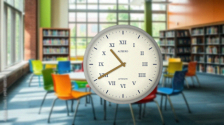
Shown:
10:40
